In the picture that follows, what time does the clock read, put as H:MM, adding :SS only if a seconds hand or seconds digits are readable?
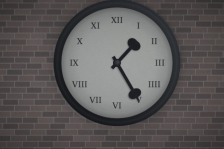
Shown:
1:25
